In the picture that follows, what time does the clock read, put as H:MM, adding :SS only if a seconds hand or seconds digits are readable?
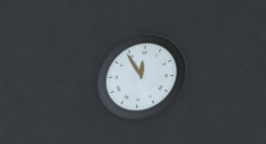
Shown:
11:54
